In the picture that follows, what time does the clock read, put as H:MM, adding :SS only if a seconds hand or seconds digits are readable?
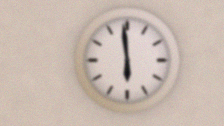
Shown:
5:59
